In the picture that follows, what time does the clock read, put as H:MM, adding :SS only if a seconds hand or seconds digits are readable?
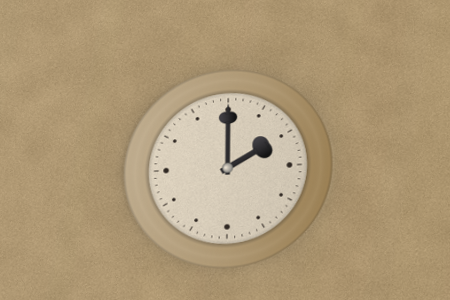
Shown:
2:00
